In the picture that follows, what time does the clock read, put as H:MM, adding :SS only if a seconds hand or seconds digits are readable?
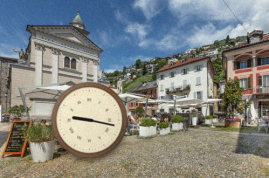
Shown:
9:17
